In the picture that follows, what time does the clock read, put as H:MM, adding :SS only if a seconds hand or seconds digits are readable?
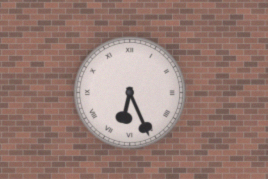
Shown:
6:26
